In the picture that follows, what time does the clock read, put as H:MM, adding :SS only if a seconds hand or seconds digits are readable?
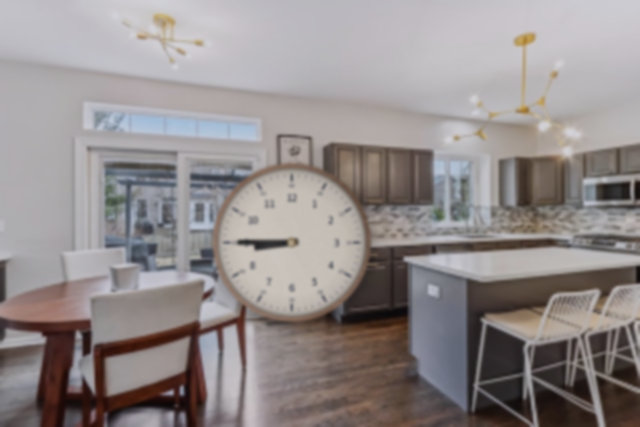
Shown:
8:45
